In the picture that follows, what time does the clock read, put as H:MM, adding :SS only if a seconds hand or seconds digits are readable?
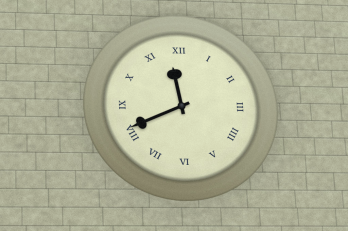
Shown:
11:41
